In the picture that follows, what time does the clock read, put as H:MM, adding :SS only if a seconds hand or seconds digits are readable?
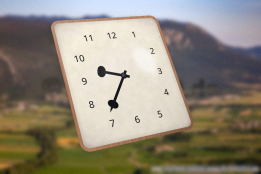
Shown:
9:36
